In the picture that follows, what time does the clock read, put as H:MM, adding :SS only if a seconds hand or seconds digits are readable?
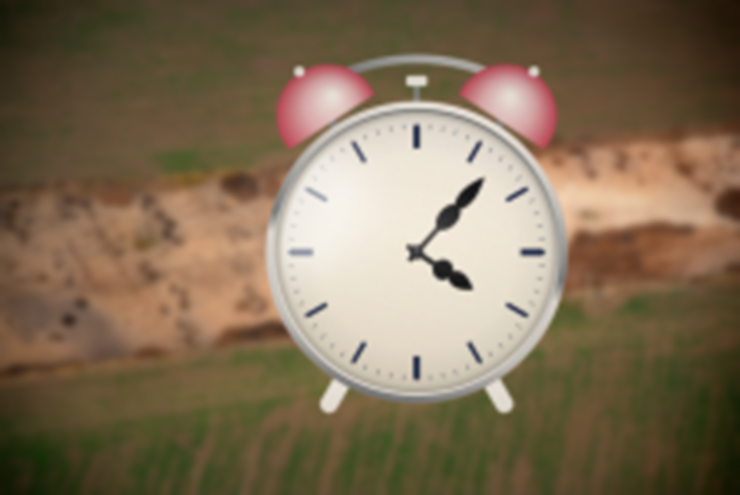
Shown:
4:07
